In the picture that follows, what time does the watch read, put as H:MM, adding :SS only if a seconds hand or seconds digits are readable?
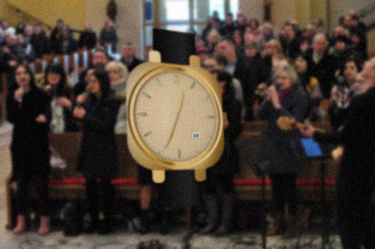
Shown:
12:34
